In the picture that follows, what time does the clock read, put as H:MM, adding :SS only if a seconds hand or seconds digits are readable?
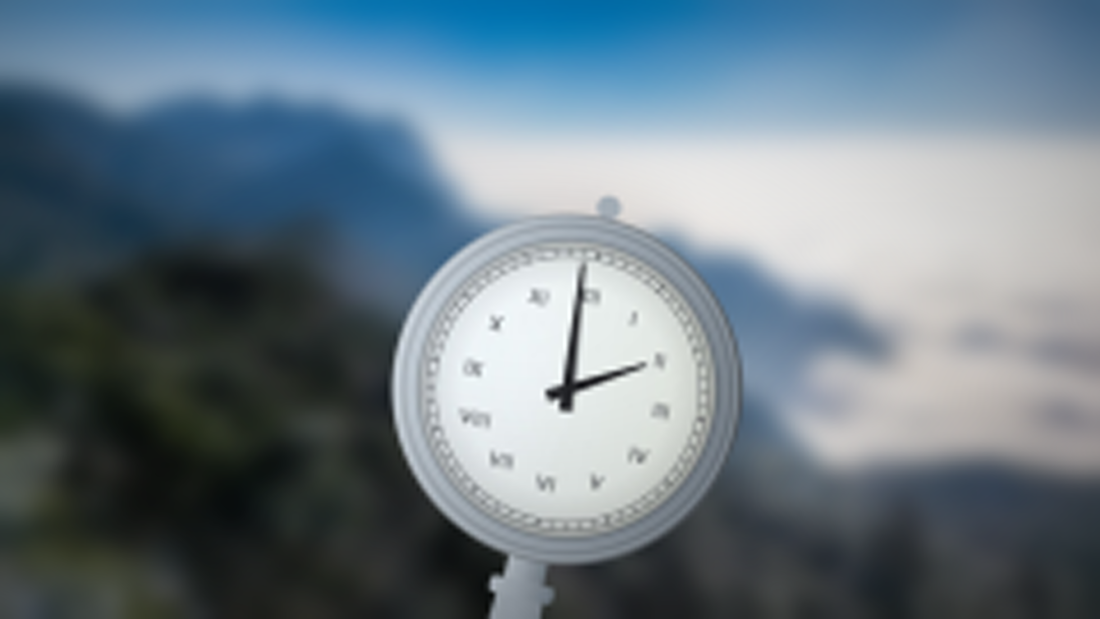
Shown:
1:59
